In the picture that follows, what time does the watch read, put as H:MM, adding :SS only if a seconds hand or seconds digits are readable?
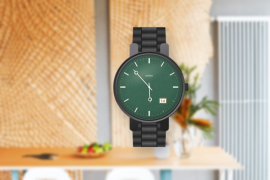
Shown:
5:53
